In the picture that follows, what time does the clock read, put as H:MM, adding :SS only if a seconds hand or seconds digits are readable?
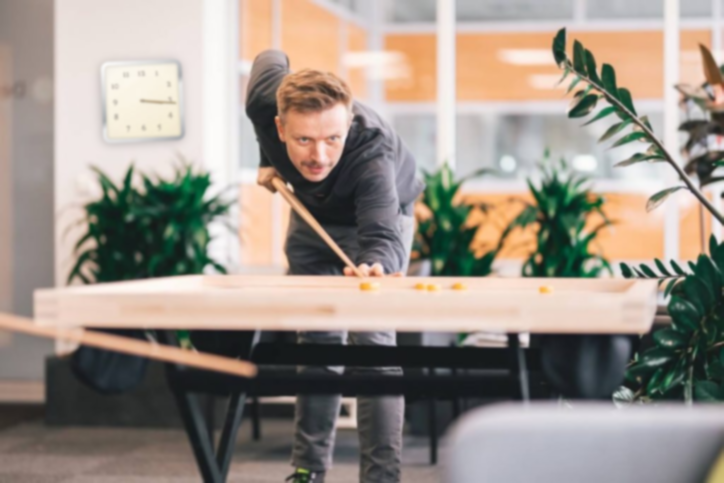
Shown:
3:16
